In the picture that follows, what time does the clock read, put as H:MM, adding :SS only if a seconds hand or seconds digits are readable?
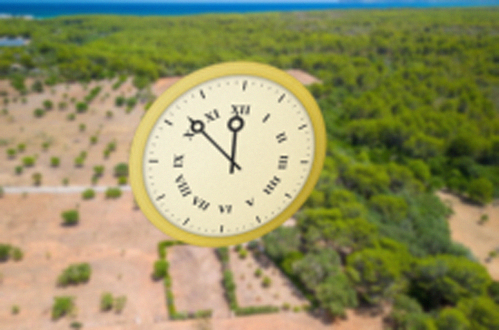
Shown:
11:52
